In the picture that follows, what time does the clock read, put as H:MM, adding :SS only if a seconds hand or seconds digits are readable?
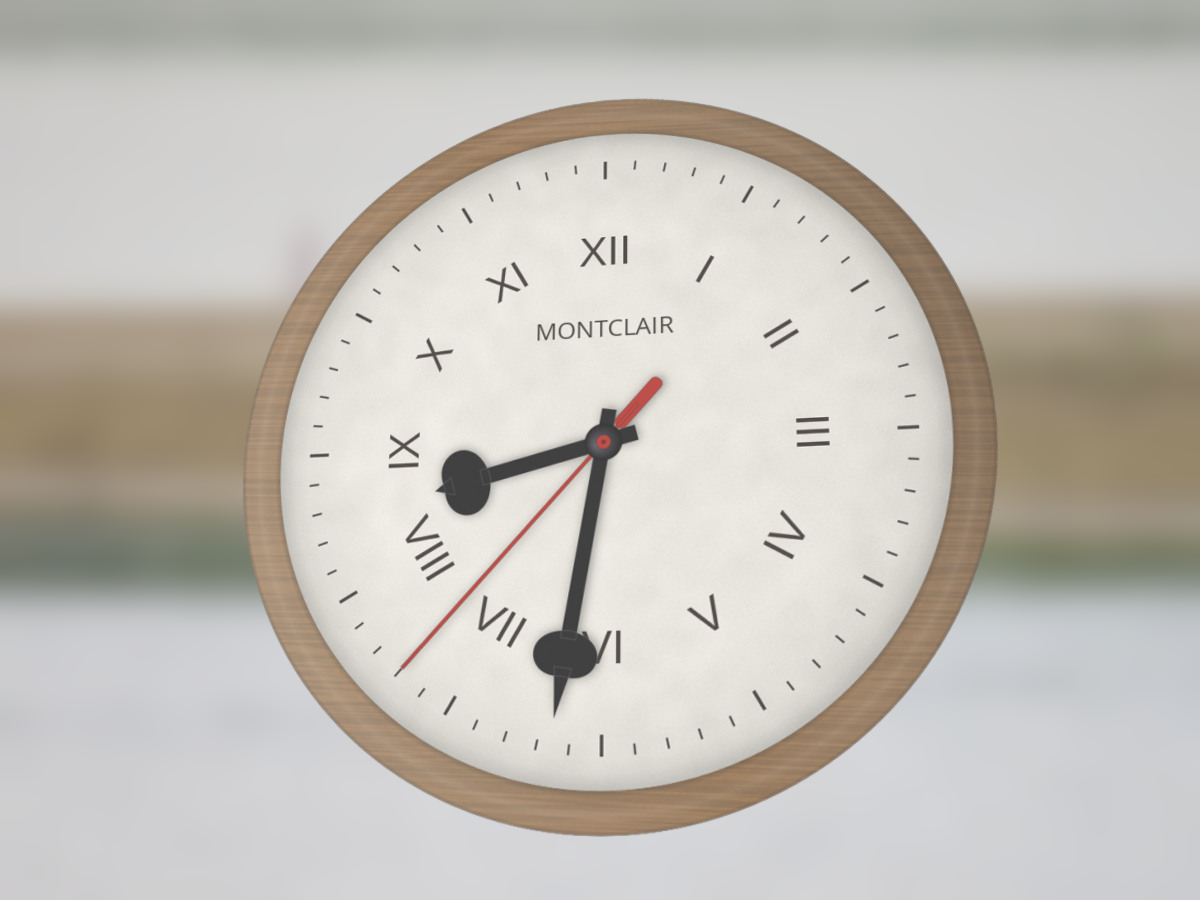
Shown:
8:31:37
